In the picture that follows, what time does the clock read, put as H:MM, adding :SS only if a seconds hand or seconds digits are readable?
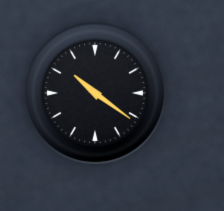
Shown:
10:21
